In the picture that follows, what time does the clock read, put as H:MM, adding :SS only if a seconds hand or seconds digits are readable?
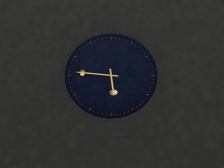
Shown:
5:46
